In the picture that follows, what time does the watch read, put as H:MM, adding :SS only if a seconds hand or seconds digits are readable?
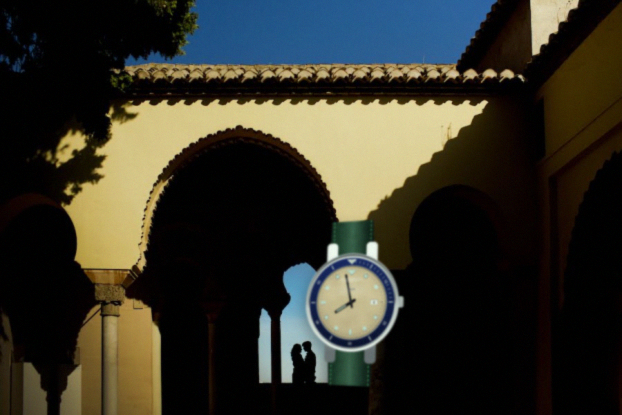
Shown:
7:58
